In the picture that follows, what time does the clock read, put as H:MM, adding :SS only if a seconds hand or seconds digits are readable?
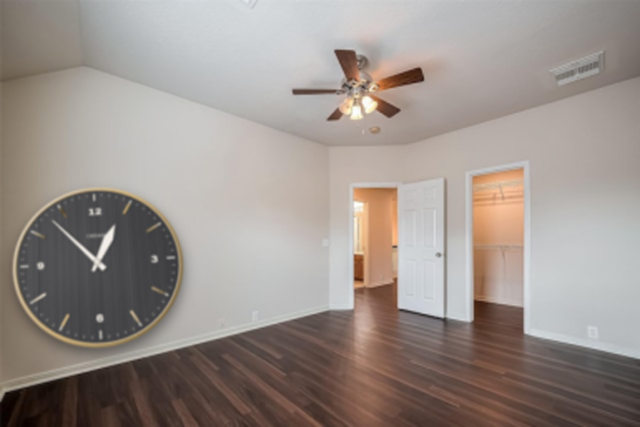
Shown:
12:53
